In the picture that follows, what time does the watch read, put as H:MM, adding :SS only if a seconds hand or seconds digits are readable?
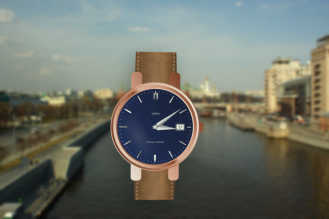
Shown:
3:09
